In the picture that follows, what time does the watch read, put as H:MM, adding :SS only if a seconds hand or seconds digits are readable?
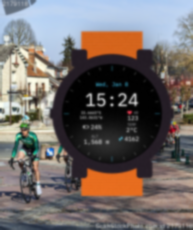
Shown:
15:24
